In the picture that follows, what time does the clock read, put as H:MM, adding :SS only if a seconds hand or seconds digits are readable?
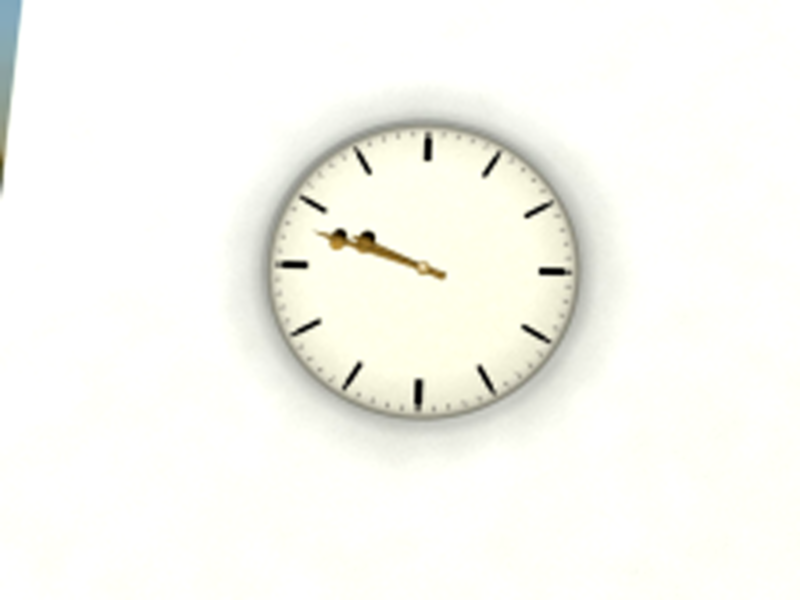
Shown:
9:48
